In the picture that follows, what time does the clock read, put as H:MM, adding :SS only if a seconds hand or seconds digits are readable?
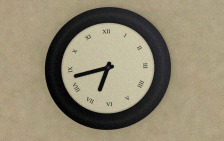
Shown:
6:43
